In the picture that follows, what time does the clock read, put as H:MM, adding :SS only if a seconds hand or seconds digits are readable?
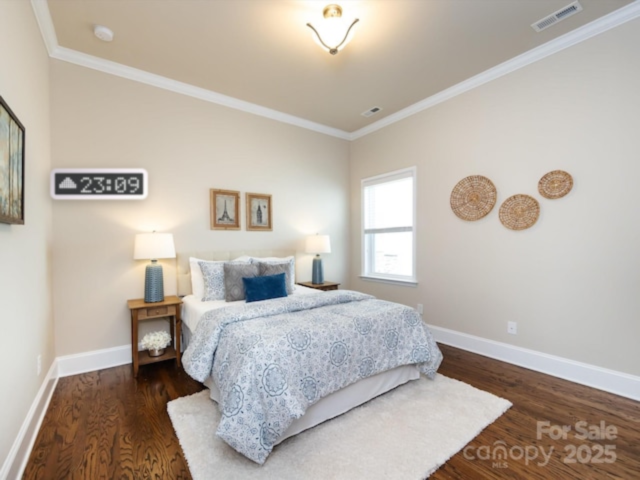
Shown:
23:09
